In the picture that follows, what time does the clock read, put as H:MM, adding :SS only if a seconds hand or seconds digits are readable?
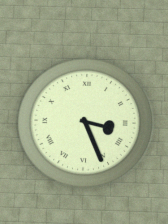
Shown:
3:26
